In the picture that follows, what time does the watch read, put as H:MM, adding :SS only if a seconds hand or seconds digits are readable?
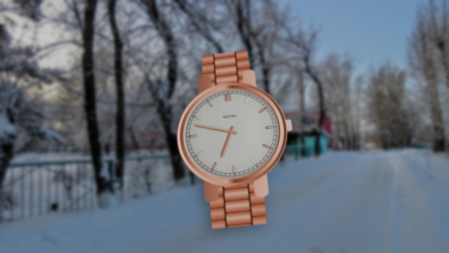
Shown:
6:48
